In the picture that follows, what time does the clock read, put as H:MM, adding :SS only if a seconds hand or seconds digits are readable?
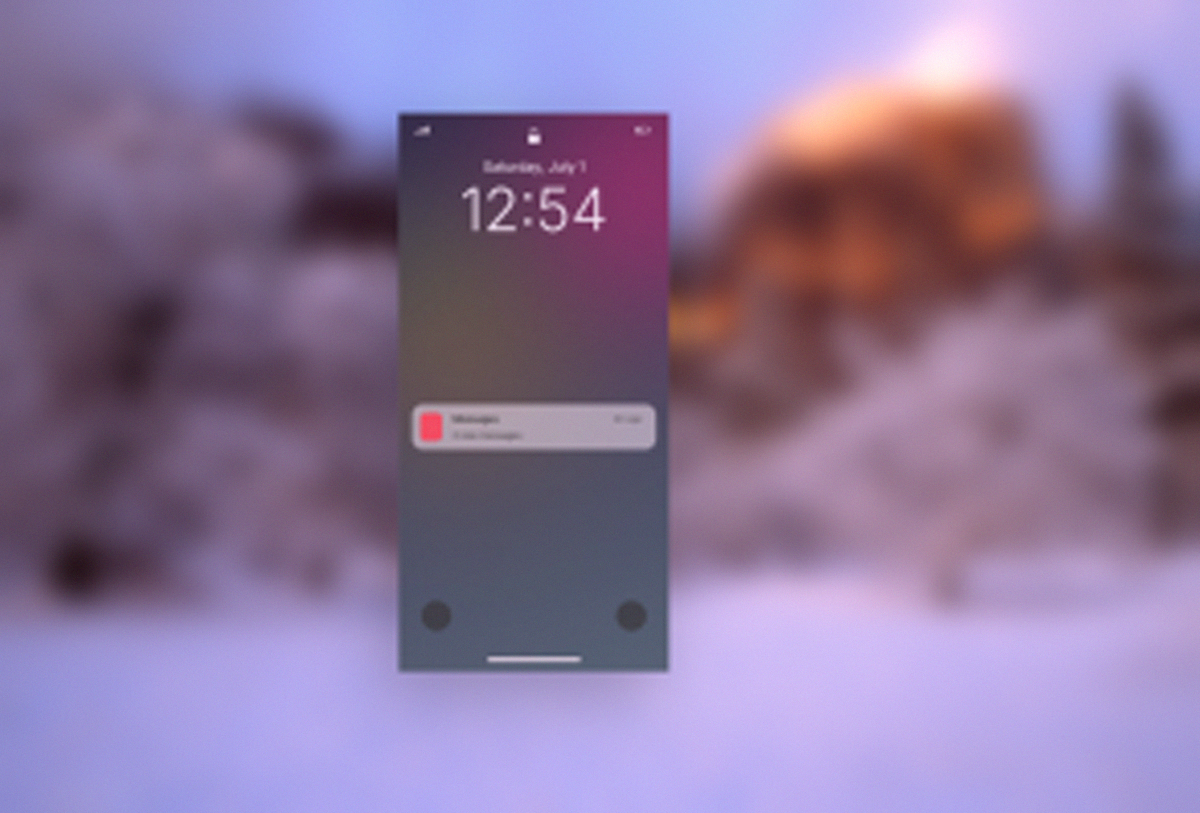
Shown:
12:54
